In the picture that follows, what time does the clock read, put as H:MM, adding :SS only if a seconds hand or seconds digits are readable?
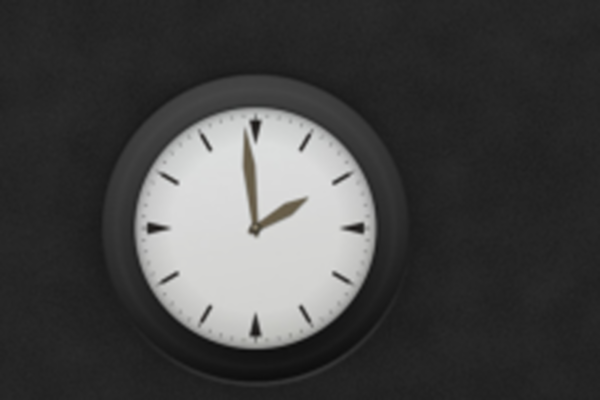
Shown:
1:59
